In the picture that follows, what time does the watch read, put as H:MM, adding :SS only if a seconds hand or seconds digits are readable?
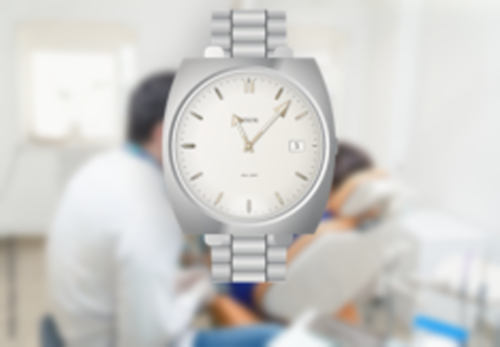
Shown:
11:07
